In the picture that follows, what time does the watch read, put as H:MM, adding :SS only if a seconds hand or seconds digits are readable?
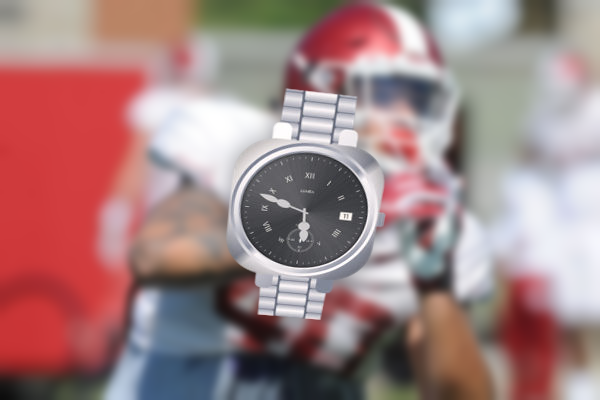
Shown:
5:48
